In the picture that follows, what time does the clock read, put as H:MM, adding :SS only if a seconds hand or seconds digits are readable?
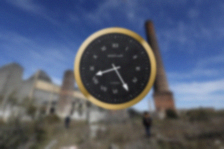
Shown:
8:25
